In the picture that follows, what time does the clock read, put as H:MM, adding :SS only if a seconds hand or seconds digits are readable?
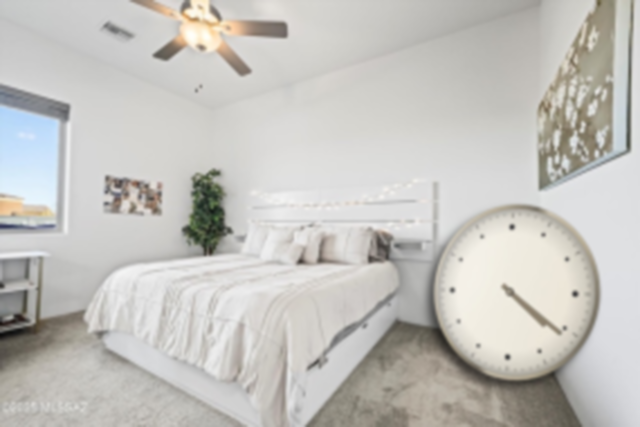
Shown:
4:21
